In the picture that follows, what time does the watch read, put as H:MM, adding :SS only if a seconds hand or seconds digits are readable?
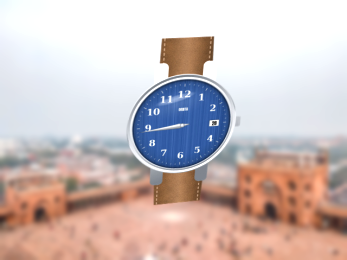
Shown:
8:44
